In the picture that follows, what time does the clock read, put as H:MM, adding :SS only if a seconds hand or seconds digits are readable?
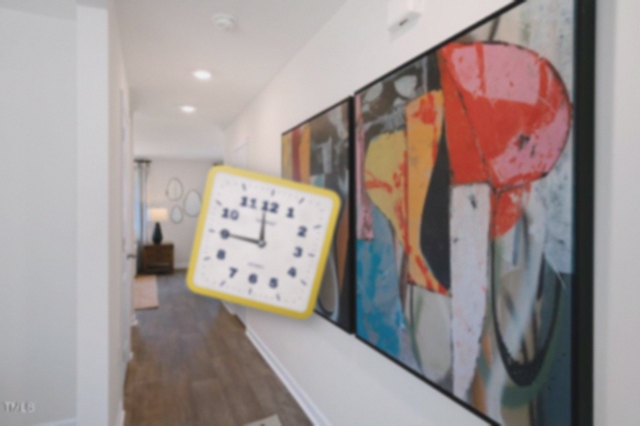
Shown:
11:45
